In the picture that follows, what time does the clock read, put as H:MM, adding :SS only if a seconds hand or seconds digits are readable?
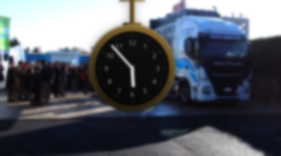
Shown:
5:53
